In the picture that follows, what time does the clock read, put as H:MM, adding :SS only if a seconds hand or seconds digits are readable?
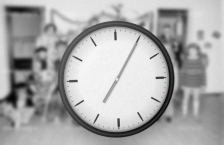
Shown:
7:05
